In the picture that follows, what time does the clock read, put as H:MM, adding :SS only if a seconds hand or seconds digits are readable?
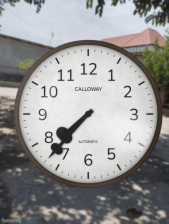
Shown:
7:37
